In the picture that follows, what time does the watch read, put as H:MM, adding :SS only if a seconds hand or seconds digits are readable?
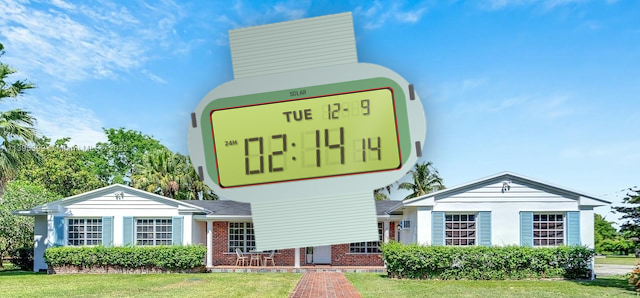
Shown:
2:14:14
